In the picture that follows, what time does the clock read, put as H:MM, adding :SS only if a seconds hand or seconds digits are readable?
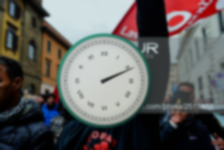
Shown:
2:11
